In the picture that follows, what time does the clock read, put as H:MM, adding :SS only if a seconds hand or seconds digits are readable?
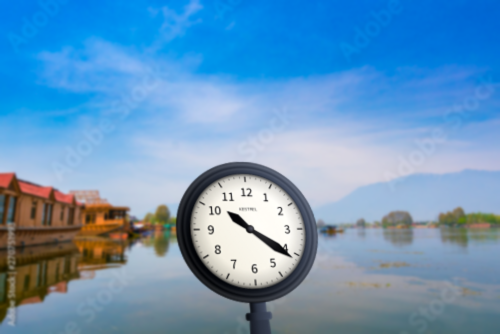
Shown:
10:21
